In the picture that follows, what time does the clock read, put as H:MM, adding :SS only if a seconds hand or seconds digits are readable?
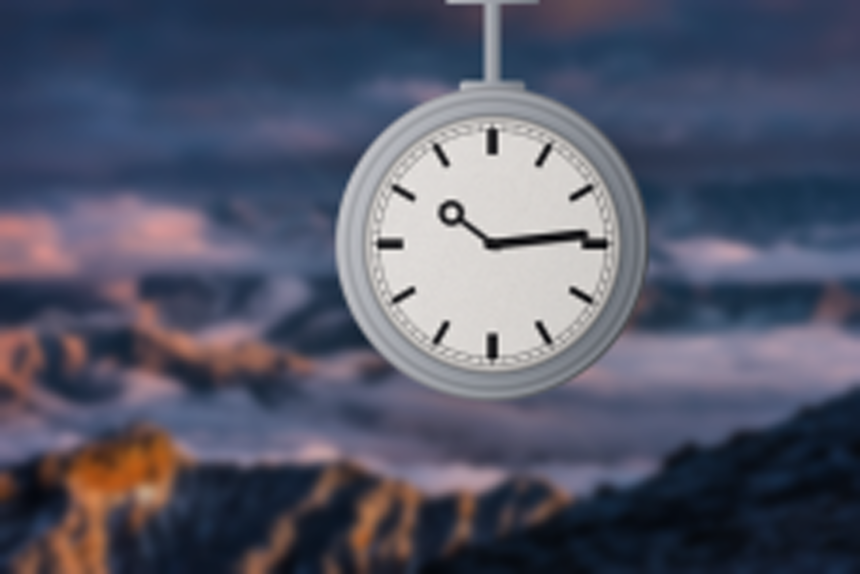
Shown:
10:14
